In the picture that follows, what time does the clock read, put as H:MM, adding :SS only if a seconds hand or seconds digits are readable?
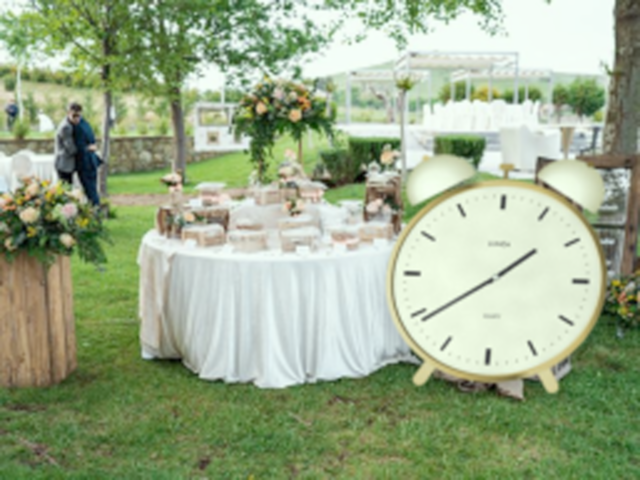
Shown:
1:39
